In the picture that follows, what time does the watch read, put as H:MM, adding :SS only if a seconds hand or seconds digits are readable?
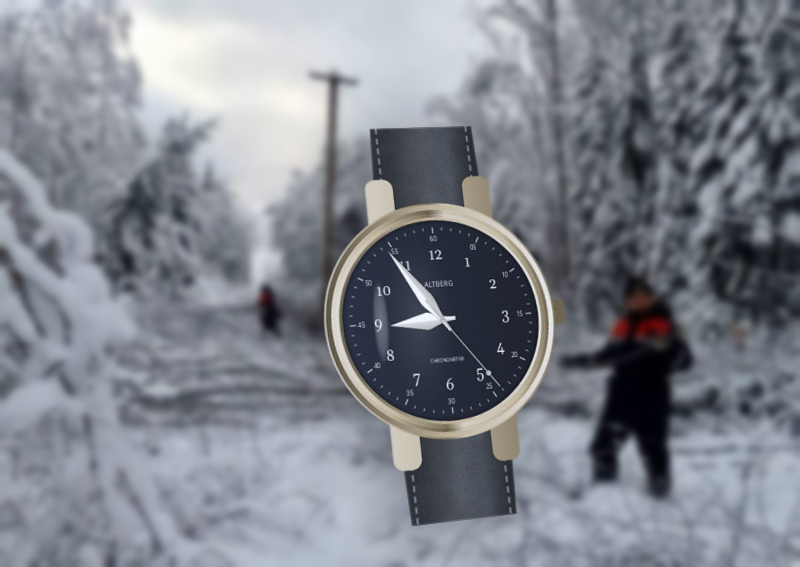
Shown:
8:54:24
